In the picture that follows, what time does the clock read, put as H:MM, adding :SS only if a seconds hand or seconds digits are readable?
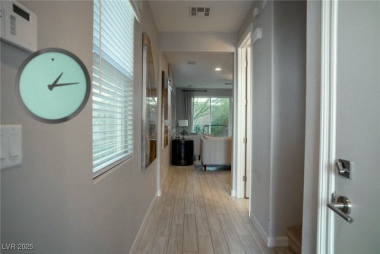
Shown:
1:14
